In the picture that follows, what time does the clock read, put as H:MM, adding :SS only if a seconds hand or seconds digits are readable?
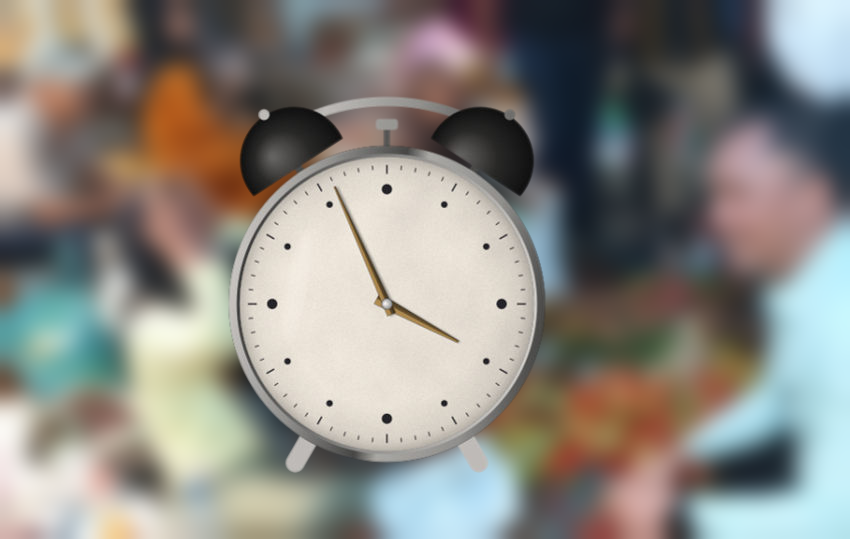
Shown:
3:56
